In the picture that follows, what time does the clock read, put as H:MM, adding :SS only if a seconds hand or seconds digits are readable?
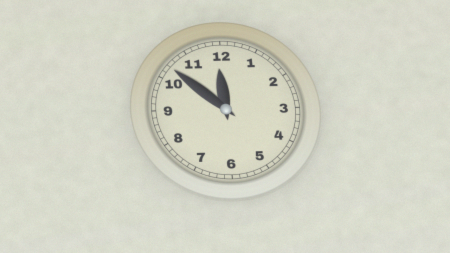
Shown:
11:52
